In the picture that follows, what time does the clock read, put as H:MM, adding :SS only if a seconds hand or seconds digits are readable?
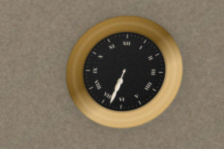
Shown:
6:33
